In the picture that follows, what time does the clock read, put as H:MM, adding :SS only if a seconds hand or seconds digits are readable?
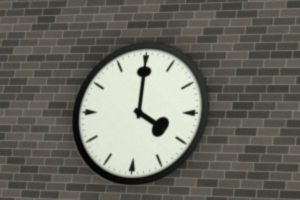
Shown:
4:00
